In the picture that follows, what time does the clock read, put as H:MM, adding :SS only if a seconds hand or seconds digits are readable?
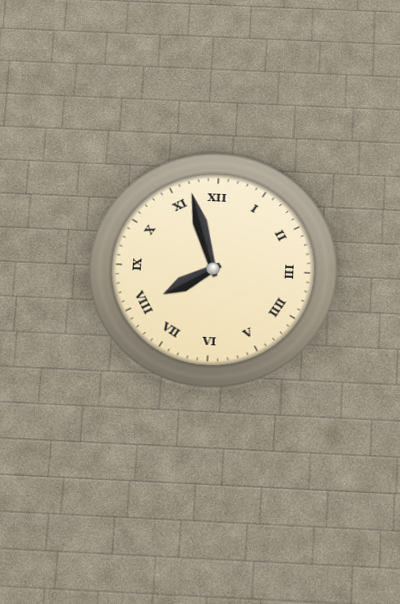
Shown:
7:57
